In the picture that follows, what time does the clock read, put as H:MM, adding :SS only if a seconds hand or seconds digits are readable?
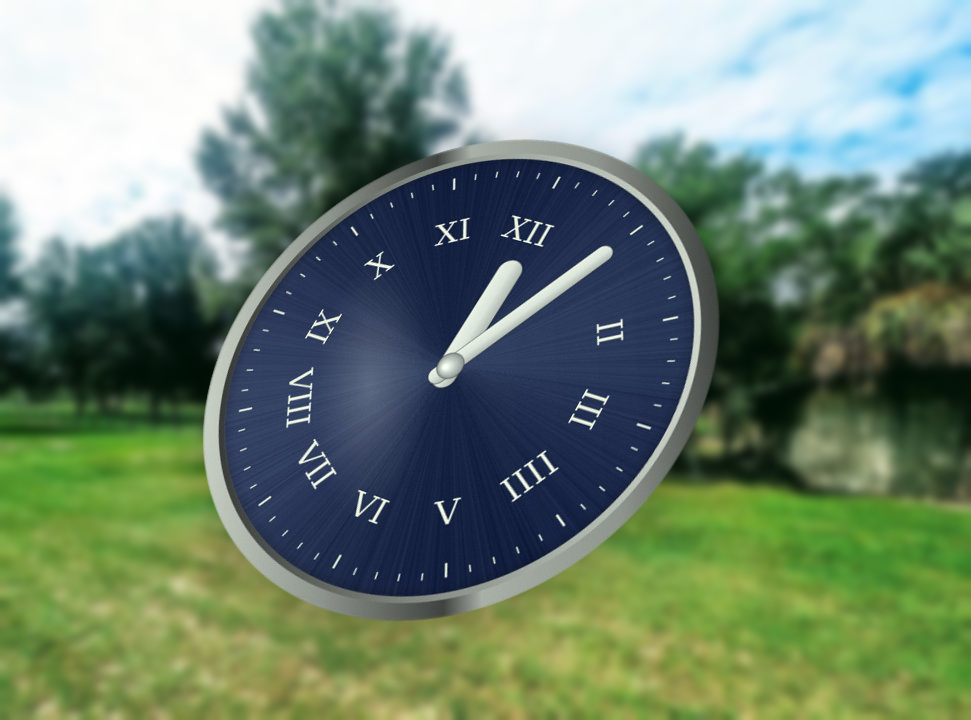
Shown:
12:05
